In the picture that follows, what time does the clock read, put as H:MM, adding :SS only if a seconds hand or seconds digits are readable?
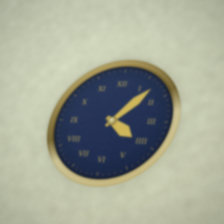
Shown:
4:07
